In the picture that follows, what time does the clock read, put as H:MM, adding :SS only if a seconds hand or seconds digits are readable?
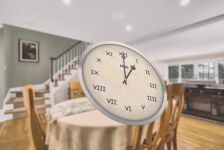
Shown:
1:00
